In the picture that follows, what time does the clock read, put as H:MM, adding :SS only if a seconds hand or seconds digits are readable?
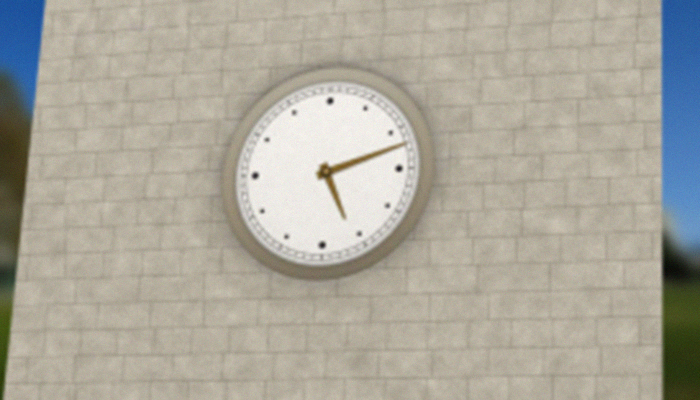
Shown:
5:12
